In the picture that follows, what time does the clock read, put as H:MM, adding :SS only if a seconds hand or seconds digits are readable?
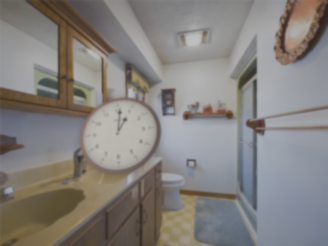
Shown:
1:01
